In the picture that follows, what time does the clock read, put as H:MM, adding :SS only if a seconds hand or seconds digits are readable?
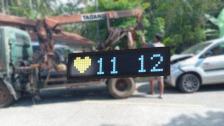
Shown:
11:12
